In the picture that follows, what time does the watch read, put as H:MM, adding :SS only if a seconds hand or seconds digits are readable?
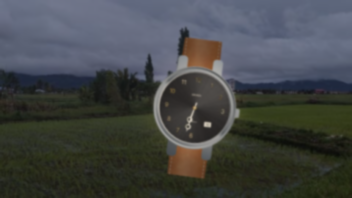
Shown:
6:32
